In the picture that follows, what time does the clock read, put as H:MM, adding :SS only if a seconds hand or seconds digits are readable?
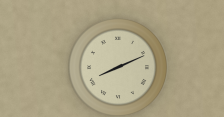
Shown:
8:11
